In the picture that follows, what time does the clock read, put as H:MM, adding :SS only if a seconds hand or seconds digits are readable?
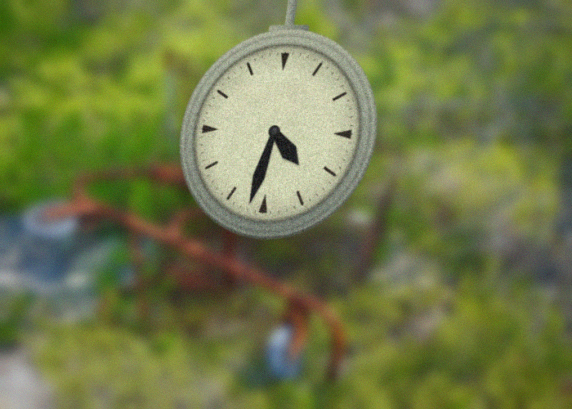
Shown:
4:32
